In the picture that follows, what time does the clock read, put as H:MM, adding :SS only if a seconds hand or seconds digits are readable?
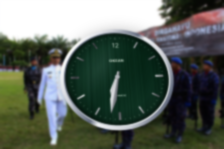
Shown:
6:32
